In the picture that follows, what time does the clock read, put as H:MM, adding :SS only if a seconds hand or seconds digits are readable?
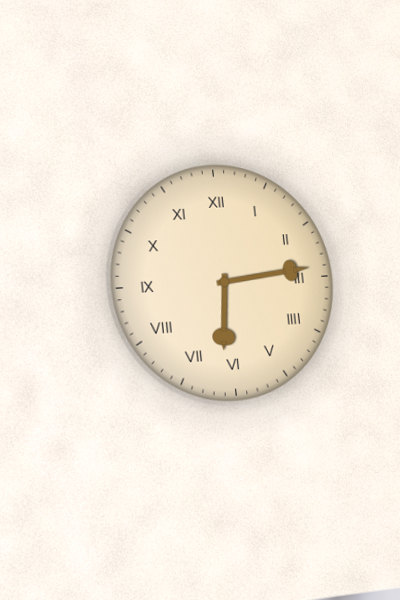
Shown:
6:14
